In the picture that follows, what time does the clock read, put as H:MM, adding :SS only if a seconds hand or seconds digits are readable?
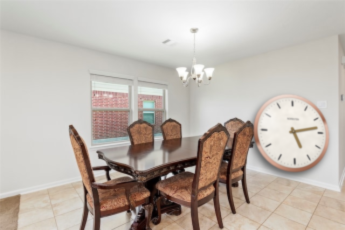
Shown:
5:13
